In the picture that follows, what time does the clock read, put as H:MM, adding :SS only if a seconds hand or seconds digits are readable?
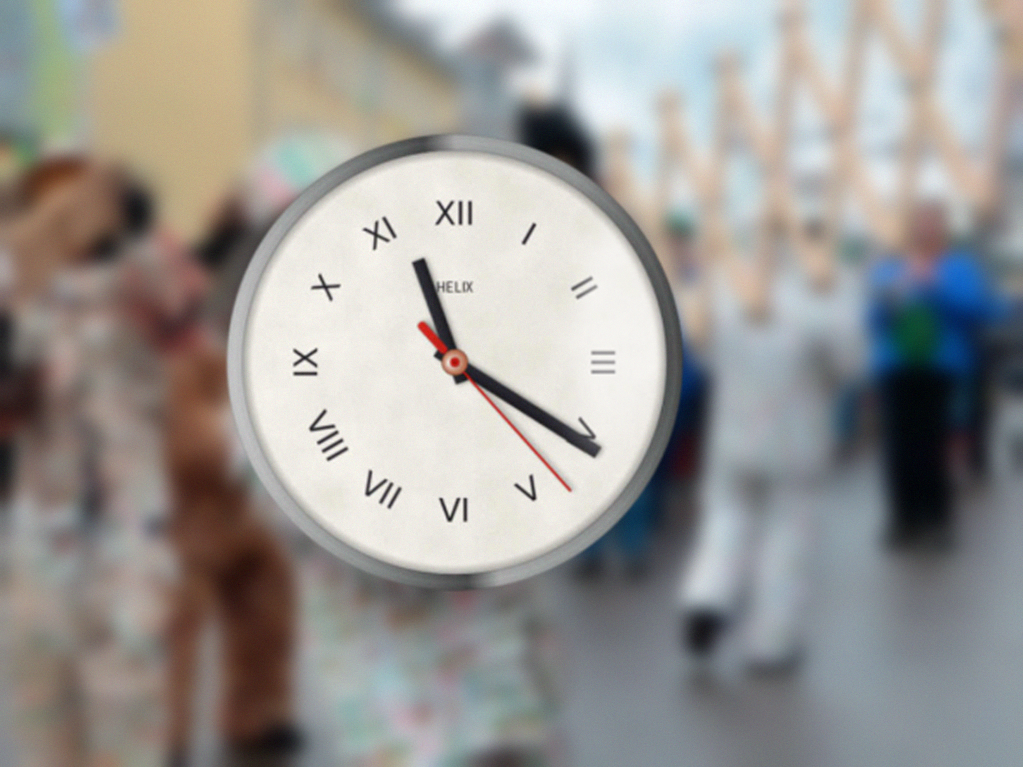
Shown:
11:20:23
